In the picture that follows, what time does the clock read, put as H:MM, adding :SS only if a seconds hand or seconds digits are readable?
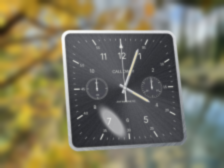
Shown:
4:04
